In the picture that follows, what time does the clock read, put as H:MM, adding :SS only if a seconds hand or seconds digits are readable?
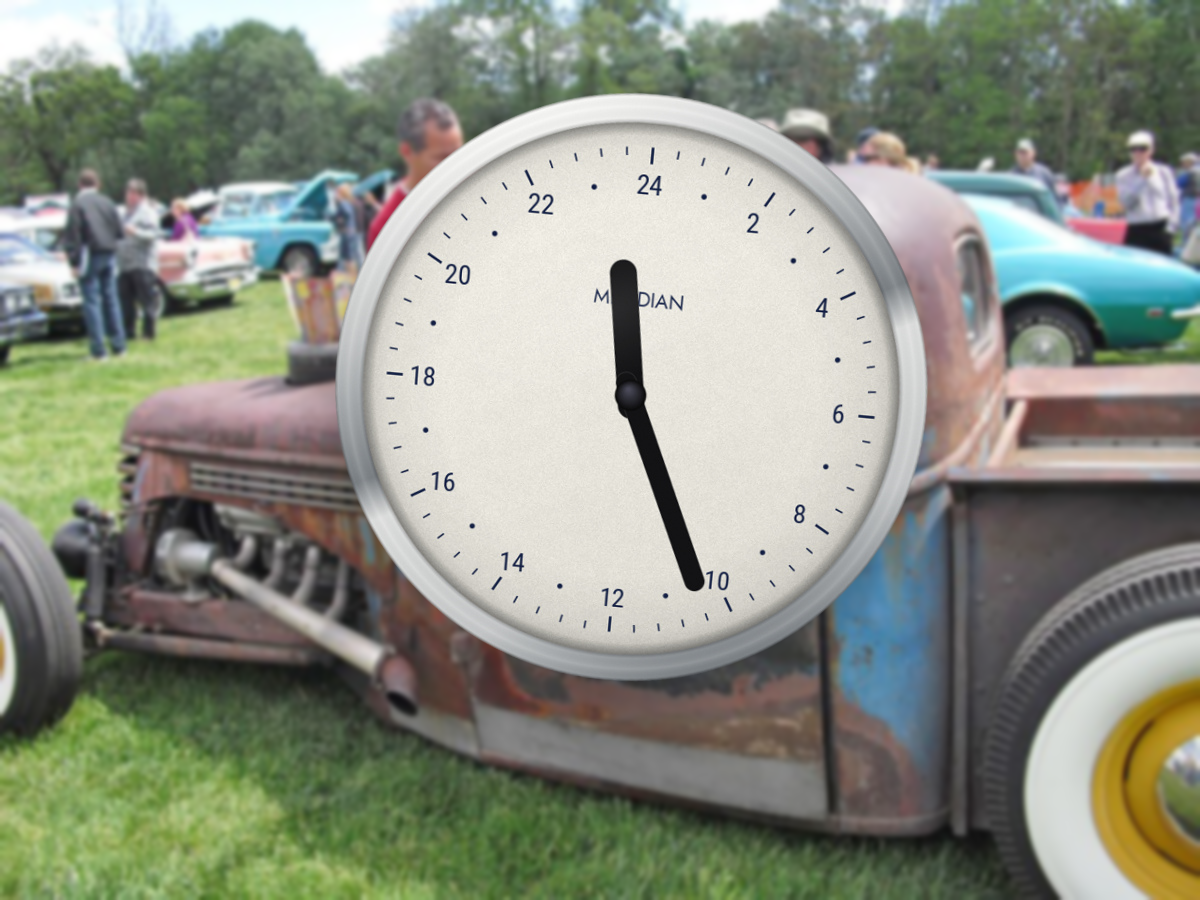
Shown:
23:26
